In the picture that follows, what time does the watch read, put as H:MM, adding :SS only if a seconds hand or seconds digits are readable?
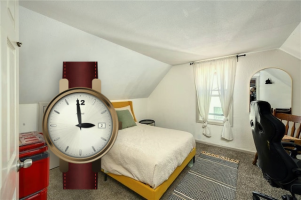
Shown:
2:59
